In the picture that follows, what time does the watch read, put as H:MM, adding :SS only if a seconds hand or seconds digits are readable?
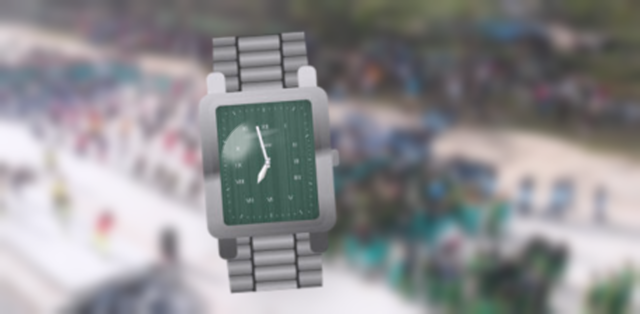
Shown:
6:58
